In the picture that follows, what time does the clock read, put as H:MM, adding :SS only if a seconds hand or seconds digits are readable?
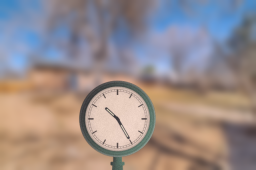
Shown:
10:25
